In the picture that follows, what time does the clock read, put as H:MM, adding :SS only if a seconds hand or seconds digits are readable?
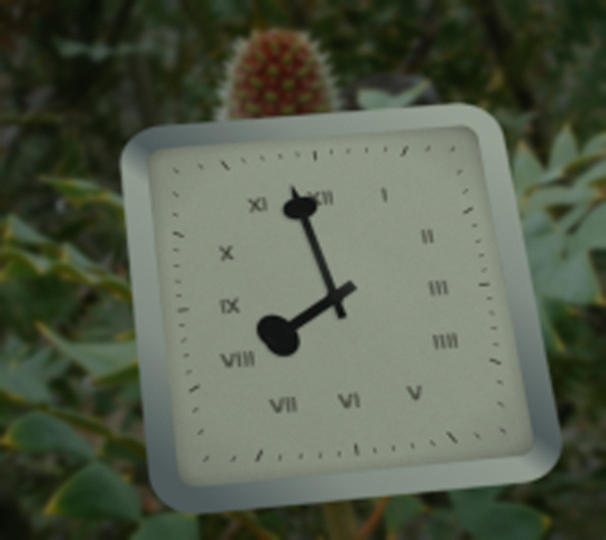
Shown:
7:58
